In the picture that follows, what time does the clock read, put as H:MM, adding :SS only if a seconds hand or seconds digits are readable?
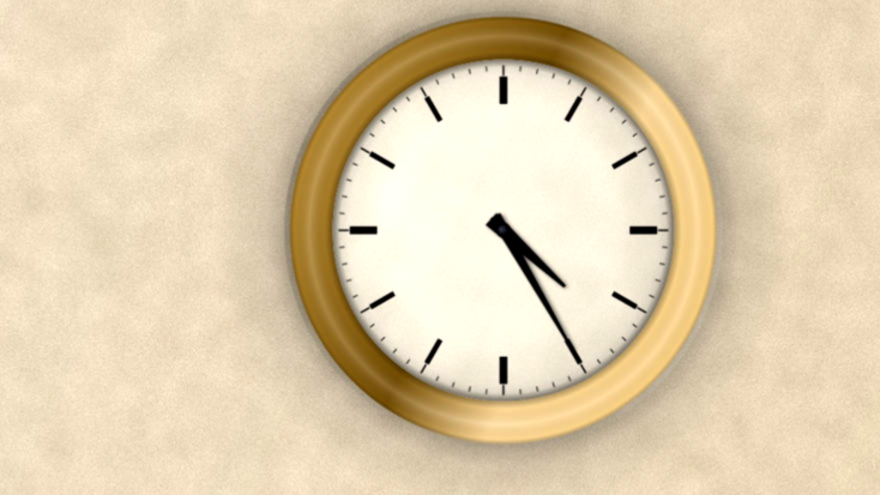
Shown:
4:25
